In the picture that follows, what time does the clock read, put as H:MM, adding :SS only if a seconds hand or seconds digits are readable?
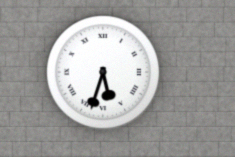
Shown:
5:33
